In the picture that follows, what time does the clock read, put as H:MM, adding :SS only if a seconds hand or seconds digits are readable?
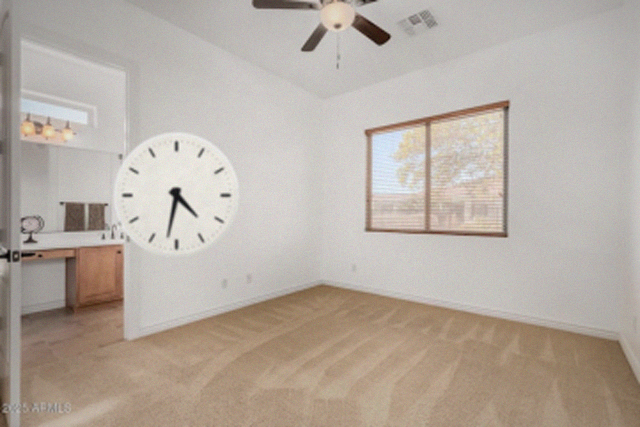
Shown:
4:32
